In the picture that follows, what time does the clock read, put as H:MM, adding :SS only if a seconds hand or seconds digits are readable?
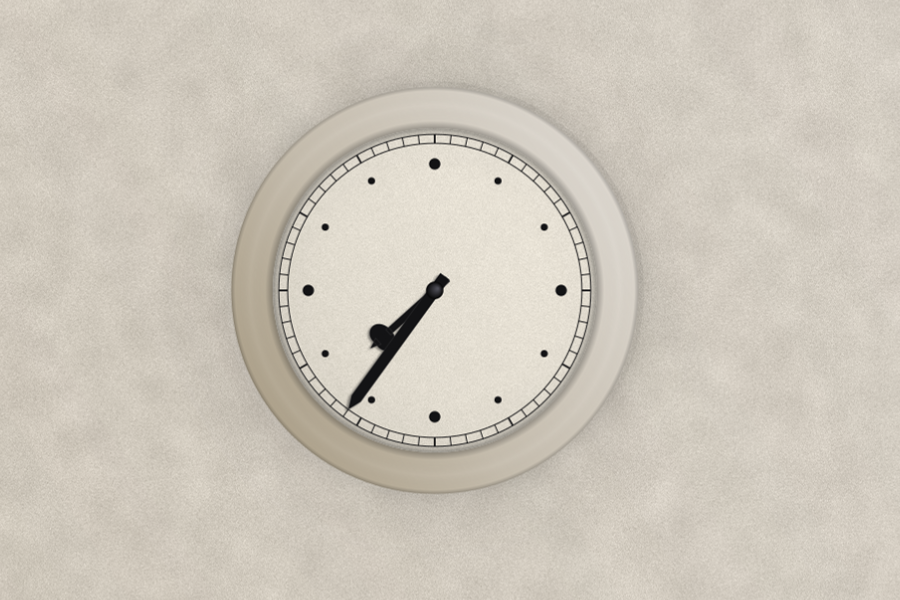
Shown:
7:36
